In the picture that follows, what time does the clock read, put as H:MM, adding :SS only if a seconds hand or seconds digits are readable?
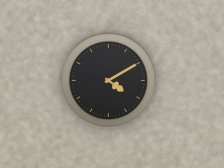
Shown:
4:10
